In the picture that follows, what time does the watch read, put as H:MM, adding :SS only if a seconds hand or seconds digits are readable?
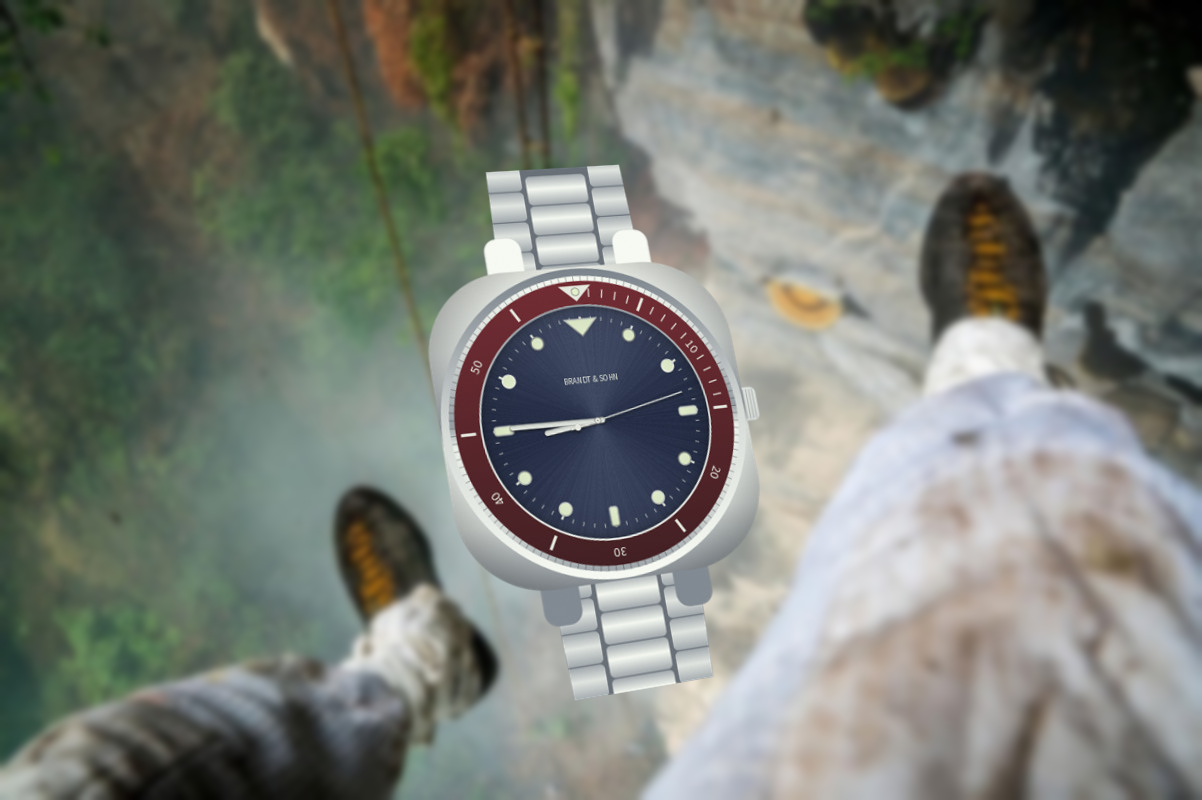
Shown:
8:45:13
